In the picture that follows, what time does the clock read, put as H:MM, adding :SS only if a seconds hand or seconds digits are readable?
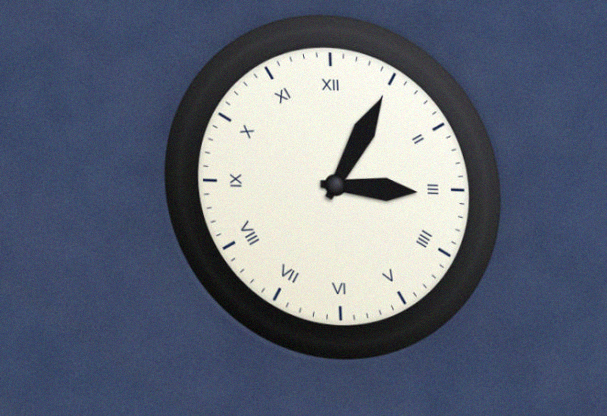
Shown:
3:05
